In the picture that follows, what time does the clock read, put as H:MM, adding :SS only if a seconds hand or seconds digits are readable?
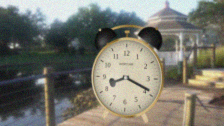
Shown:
8:19
